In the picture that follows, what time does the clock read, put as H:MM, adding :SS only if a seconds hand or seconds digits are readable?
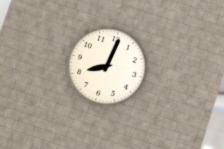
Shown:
8:01
